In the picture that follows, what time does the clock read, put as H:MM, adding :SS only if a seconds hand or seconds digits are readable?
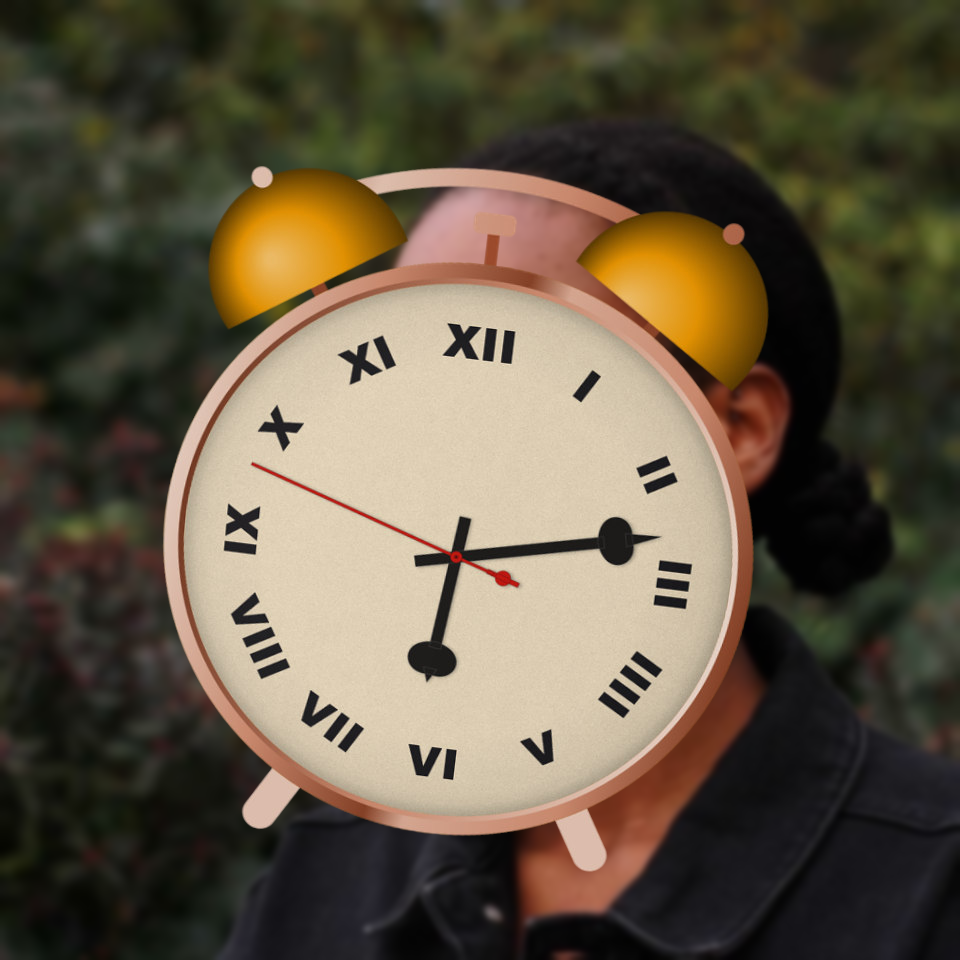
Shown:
6:12:48
